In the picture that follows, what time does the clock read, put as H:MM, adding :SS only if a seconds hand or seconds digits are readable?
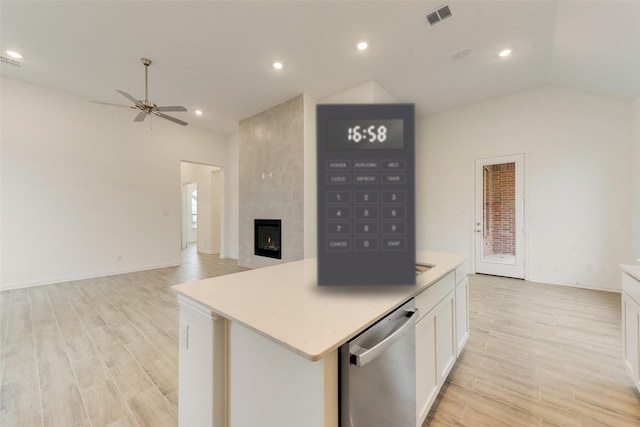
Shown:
16:58
